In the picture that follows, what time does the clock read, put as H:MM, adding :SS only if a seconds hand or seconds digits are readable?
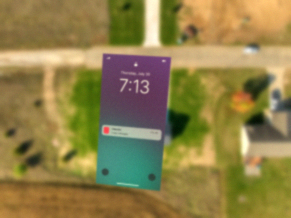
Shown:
7:13
